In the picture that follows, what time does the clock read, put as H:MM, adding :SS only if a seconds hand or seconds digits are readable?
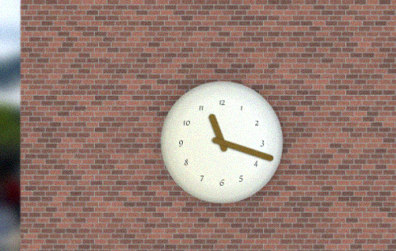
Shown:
11:18
